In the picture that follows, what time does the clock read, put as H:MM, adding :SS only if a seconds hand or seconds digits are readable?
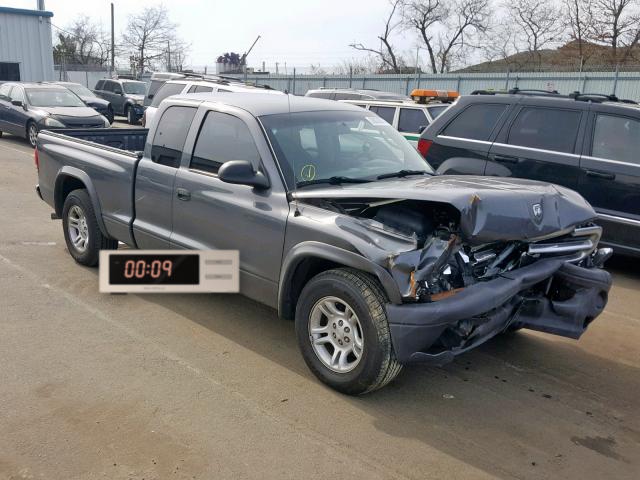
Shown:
0:09
